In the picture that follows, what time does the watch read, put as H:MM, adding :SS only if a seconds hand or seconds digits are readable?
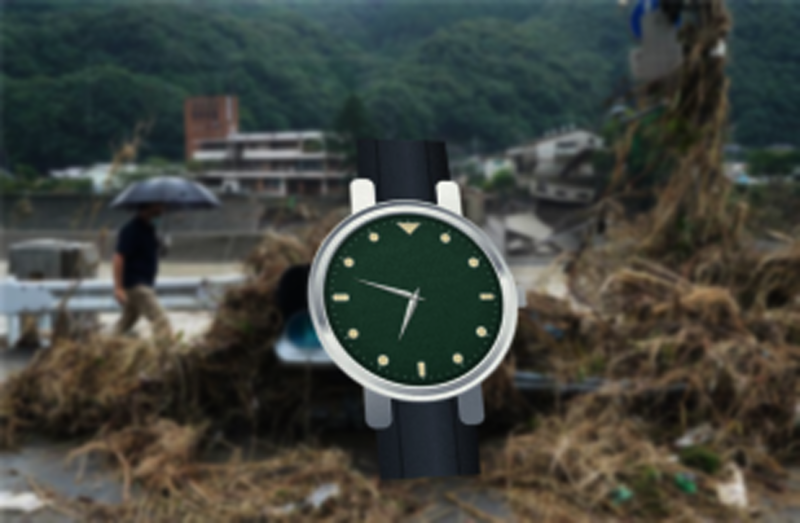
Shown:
6:48
